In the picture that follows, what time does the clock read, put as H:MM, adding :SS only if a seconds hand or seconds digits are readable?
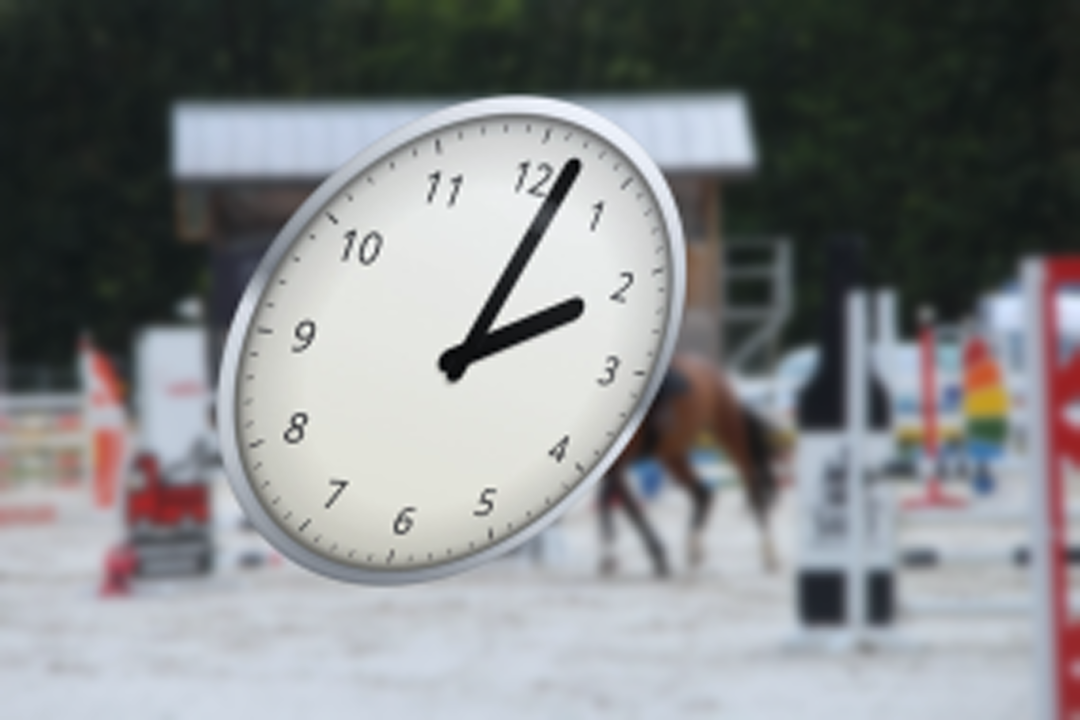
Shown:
2:02
